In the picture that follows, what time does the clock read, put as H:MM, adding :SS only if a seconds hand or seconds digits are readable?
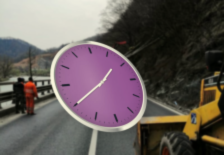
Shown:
1:40
